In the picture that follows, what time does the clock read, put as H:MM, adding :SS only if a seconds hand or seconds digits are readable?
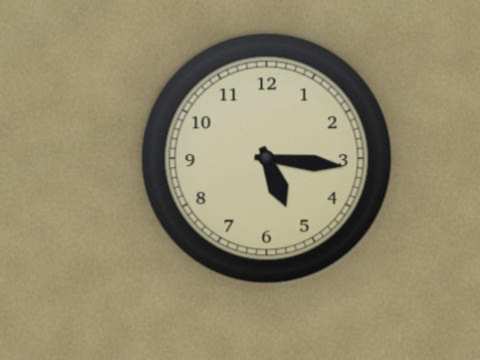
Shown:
5:16
